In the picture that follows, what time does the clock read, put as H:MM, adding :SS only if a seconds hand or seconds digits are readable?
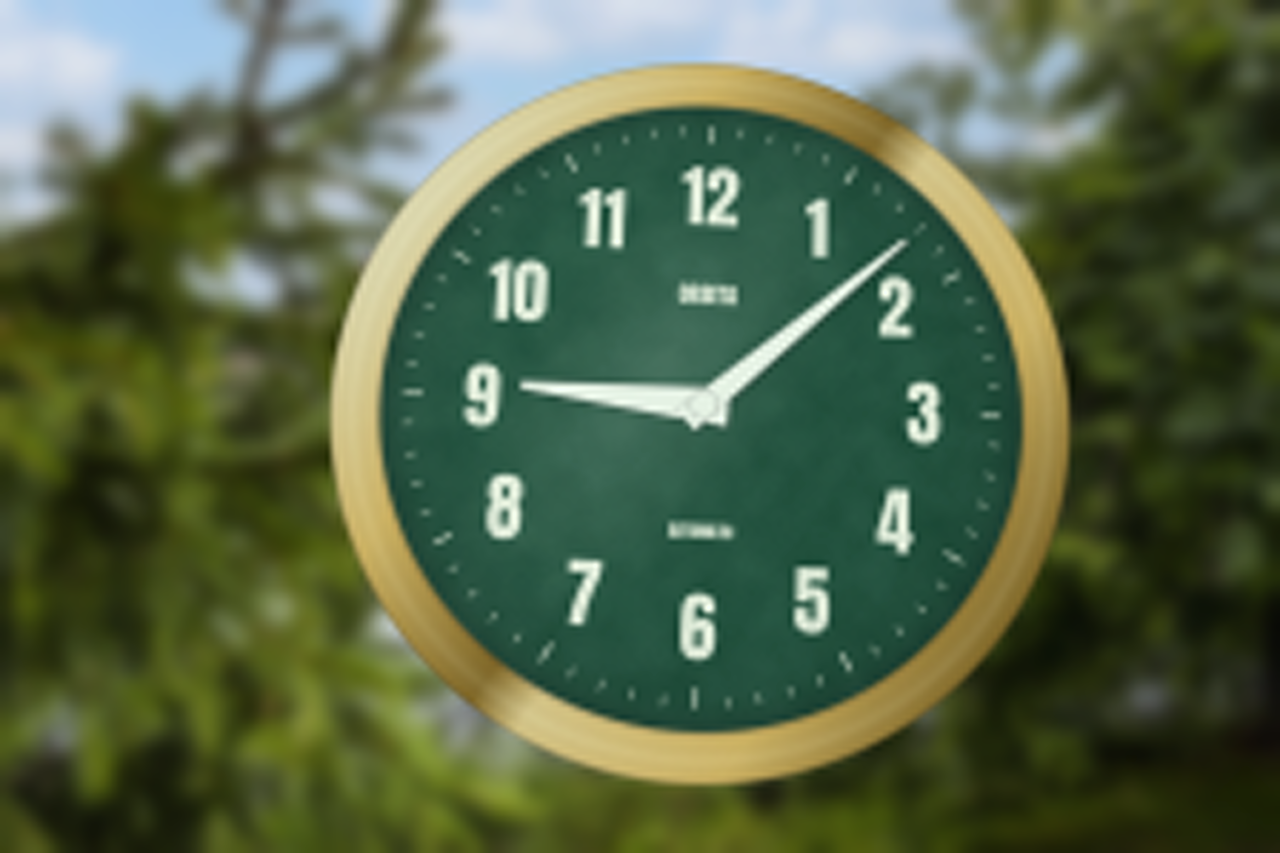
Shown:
9:08
